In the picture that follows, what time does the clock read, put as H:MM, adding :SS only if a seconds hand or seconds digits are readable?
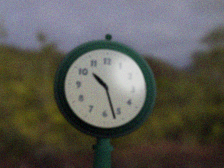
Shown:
10:27
